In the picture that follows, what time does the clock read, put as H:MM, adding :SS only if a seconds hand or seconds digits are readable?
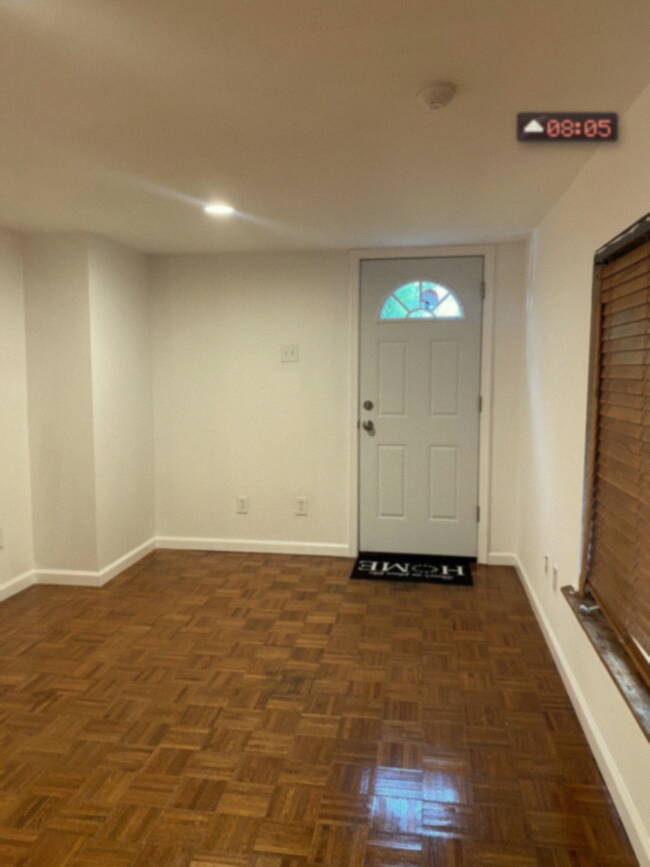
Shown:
8:05
